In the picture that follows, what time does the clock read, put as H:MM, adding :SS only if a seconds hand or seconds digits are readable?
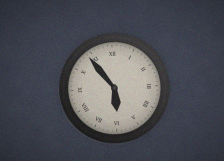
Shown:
5:54
